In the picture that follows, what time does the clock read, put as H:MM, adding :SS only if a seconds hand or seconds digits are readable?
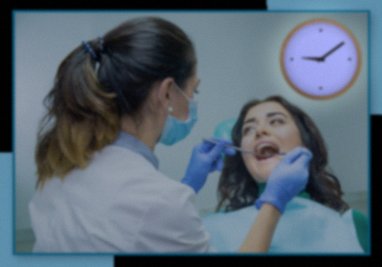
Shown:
9:09
